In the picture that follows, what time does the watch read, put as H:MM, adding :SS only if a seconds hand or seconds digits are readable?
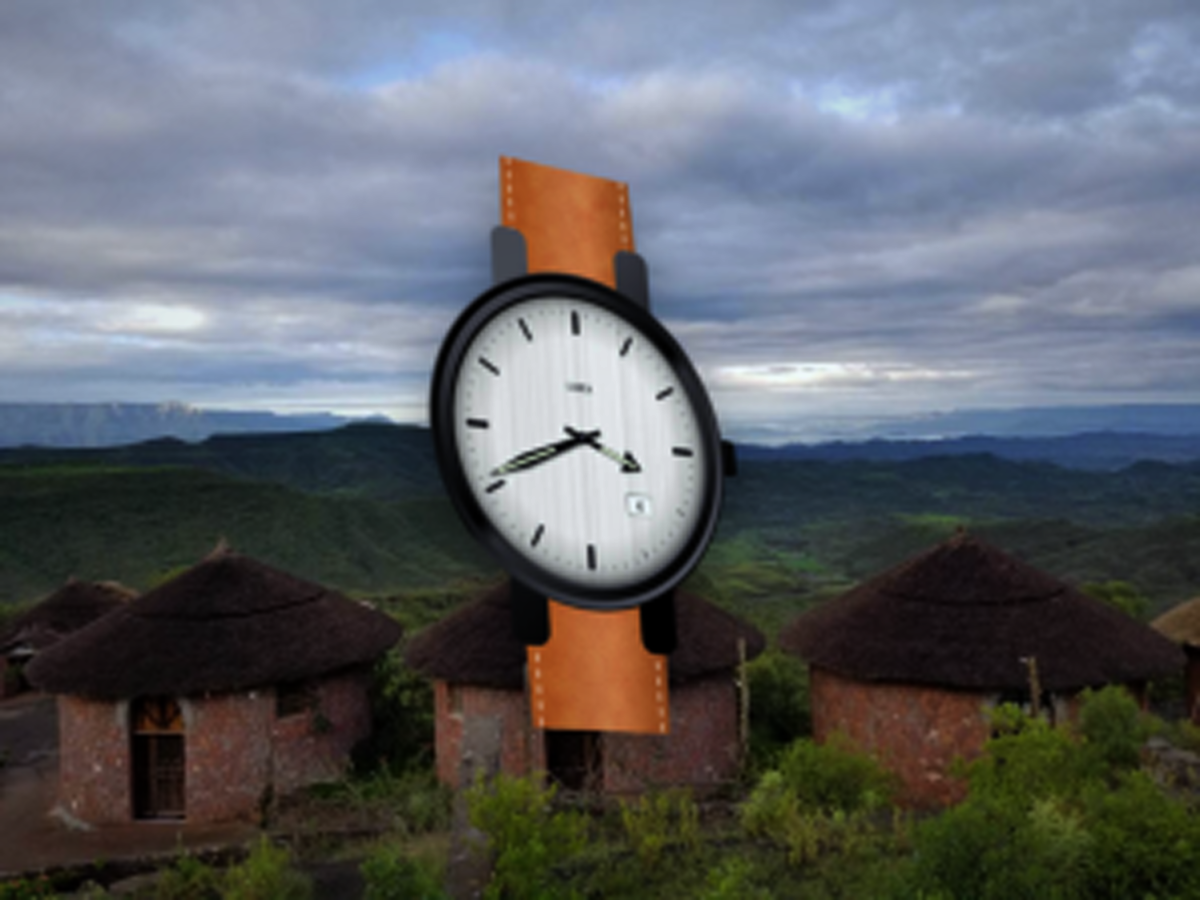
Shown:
3:41
